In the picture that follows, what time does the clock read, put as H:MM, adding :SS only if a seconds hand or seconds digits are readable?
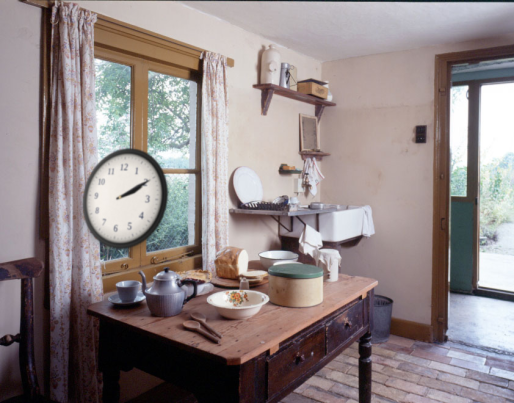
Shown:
2:10
